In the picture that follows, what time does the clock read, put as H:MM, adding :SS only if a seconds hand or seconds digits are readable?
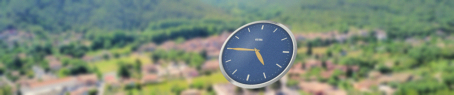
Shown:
4:45
